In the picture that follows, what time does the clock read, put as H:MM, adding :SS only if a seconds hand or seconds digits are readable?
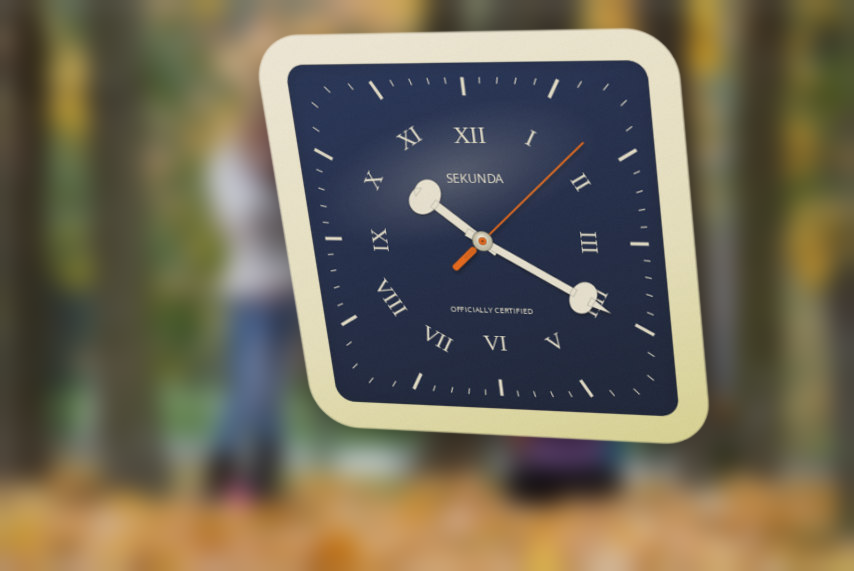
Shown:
10:20:08
